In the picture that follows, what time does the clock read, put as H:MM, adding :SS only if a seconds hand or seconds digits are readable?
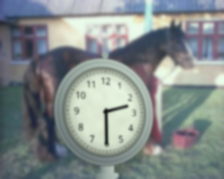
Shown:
2:30
